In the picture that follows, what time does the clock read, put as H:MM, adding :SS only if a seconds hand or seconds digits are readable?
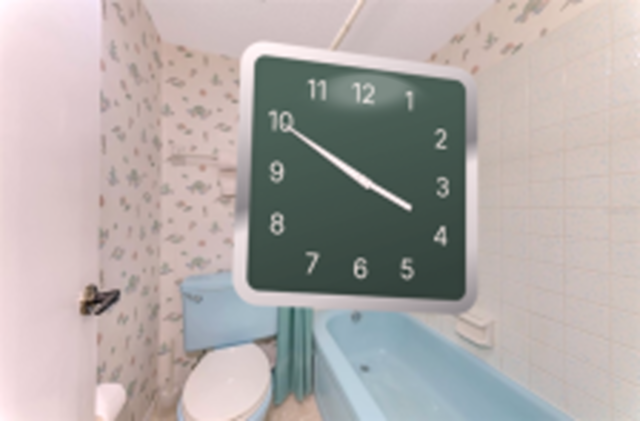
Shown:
3:50
